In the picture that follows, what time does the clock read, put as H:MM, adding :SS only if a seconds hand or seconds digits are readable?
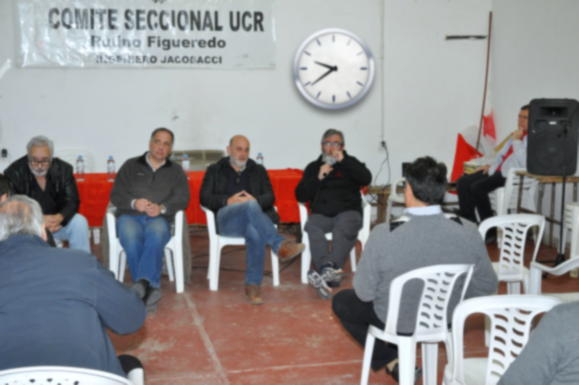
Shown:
9:39
